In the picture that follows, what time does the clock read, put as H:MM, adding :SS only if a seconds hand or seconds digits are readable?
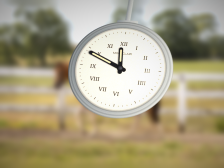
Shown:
11:49
